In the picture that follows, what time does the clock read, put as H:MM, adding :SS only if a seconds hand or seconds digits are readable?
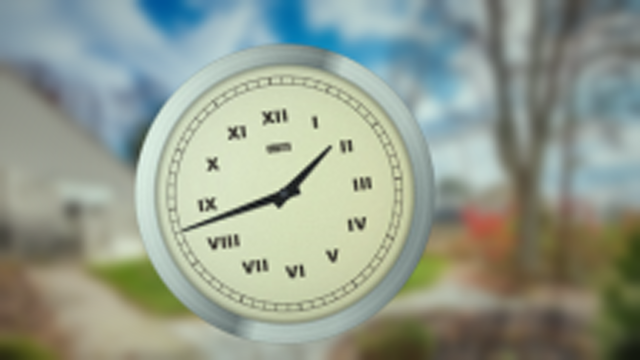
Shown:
1:43
